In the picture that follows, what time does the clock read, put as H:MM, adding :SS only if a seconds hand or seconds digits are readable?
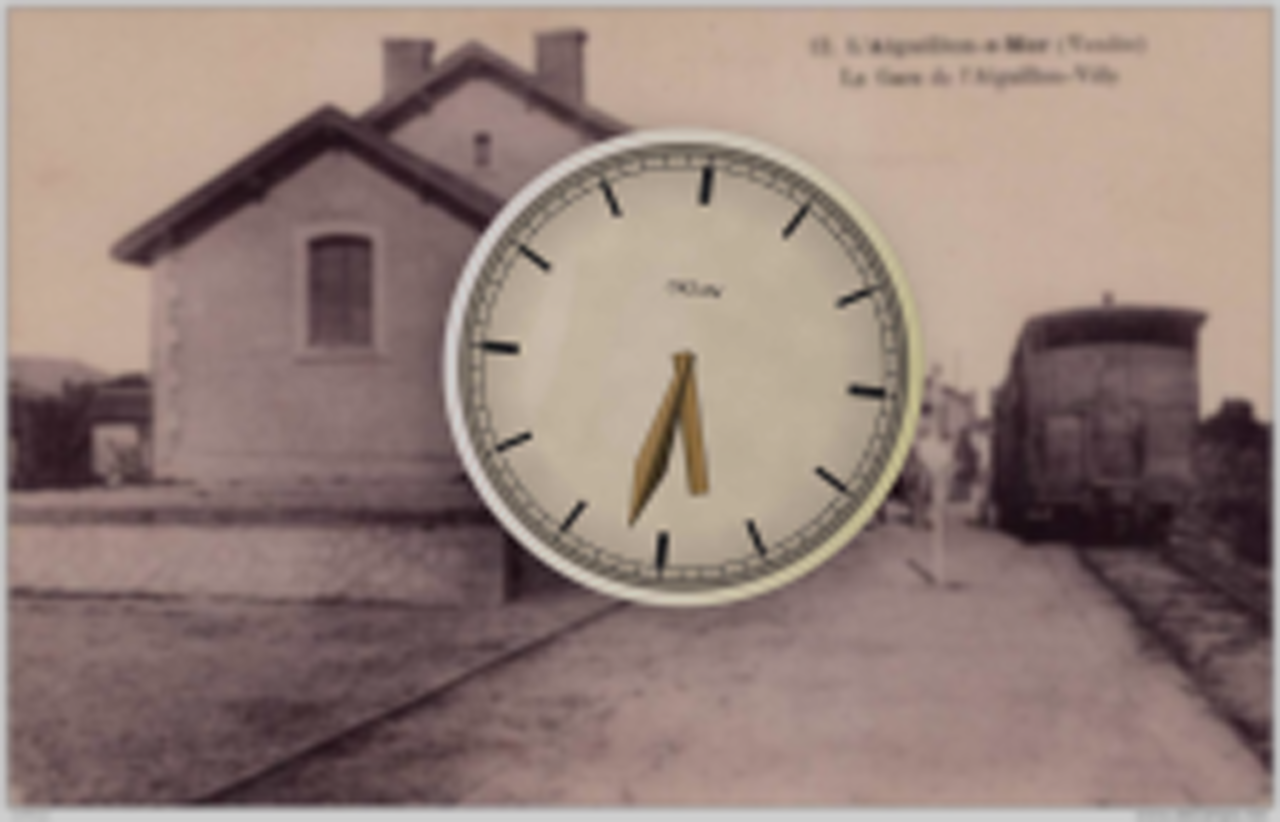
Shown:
5:32
